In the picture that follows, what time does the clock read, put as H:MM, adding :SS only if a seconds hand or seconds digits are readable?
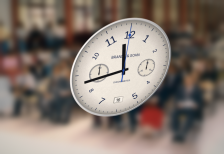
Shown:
11:43
